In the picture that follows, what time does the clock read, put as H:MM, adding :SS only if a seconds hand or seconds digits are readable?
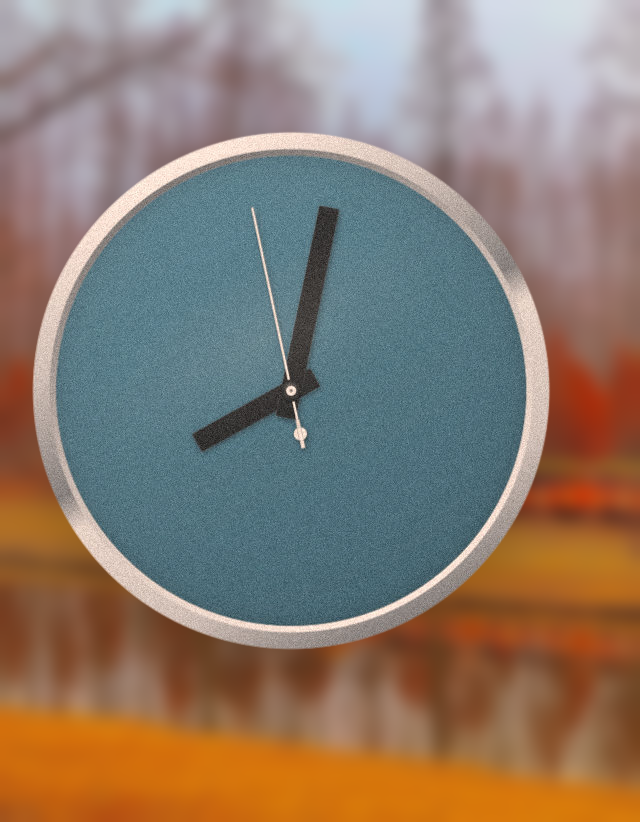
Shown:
8:01:58
